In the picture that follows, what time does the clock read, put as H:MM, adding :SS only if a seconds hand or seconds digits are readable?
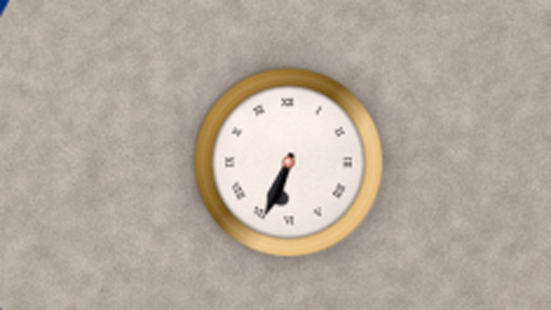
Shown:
6:34
